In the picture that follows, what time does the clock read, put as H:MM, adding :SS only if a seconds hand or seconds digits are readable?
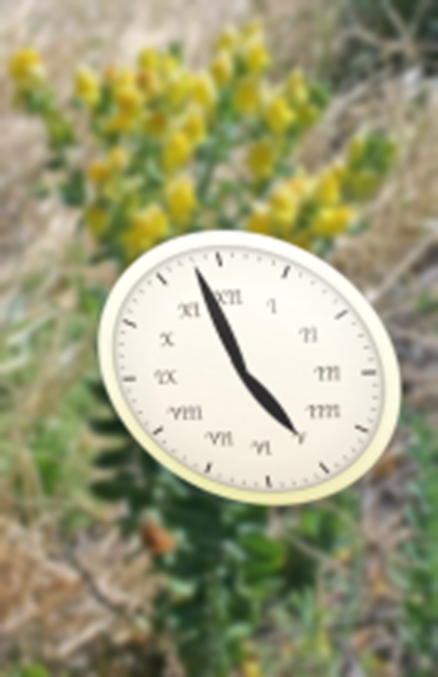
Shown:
4:58
